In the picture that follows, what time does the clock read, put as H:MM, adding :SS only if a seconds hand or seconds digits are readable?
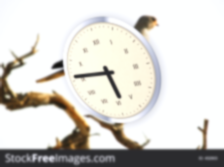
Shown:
5:46
